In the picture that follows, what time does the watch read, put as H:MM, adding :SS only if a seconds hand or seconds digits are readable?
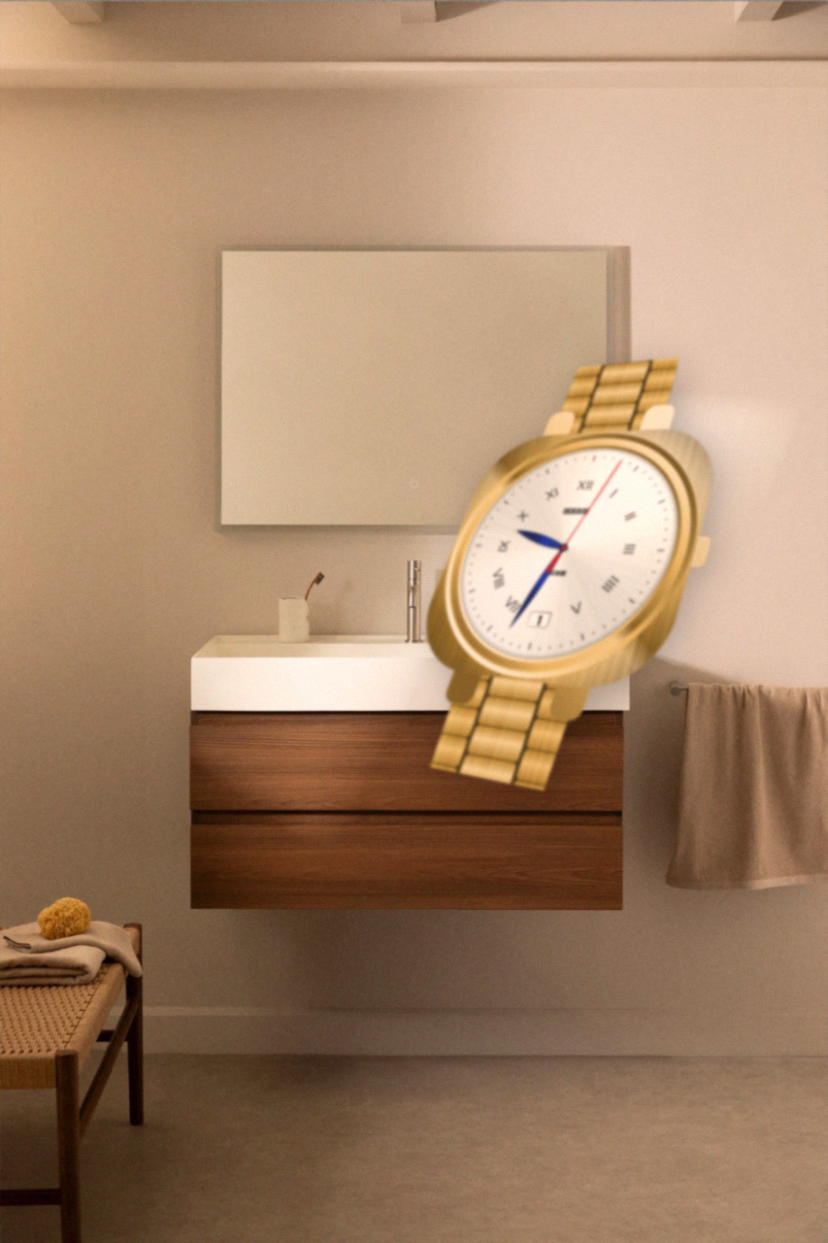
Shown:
9:33:03
